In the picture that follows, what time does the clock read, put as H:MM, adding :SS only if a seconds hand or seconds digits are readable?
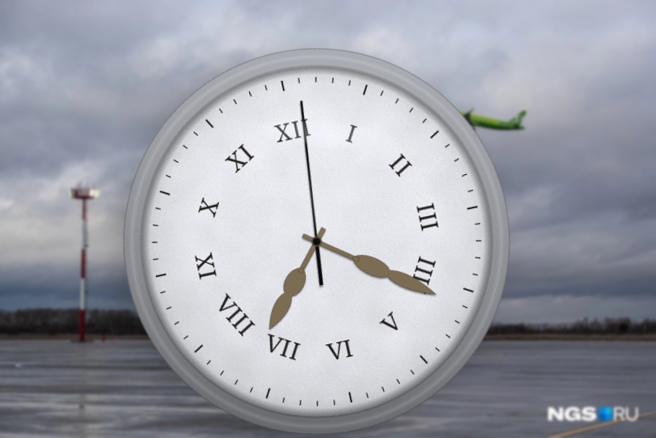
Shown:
7:21:01
